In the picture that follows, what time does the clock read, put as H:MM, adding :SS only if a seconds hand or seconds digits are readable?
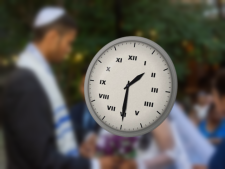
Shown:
1:30
